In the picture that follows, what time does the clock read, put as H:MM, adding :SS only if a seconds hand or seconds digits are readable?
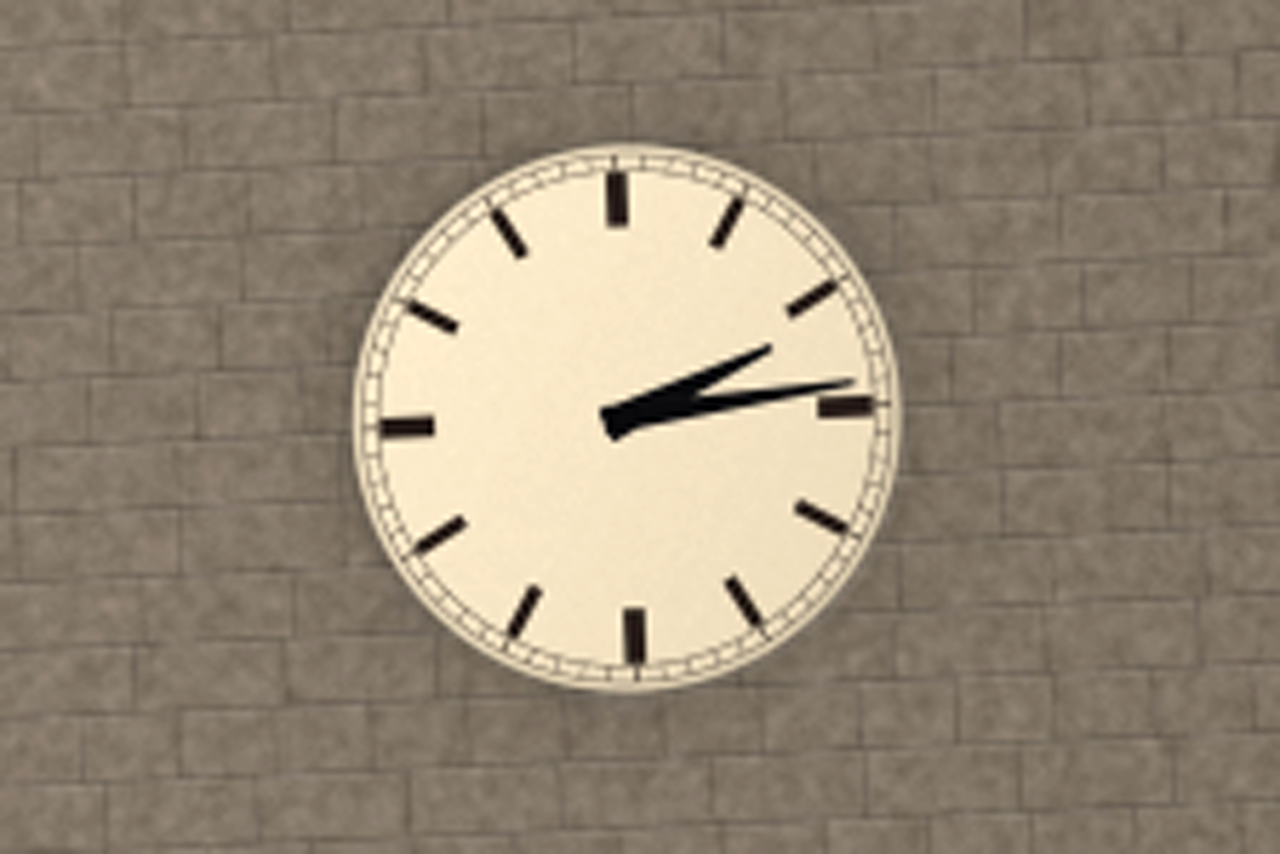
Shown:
2:14
